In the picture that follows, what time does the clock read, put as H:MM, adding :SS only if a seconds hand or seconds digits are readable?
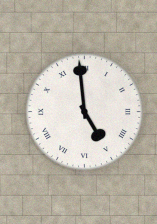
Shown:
4:59
